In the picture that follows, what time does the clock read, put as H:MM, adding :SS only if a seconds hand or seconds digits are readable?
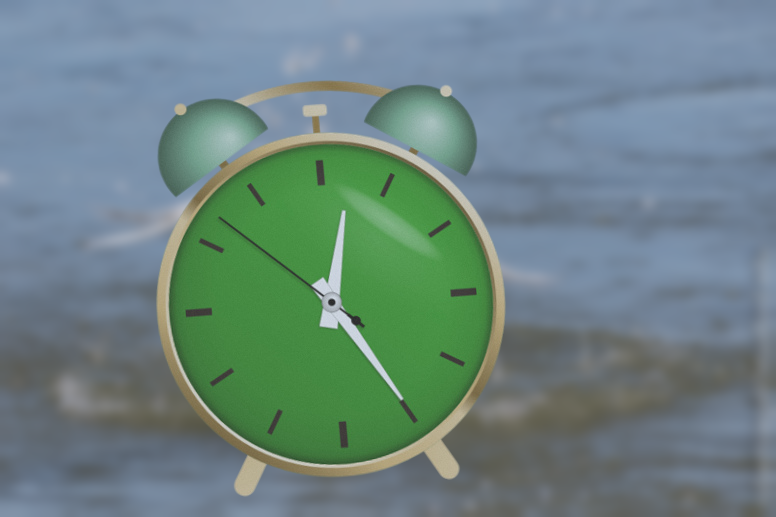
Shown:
12:24:52
